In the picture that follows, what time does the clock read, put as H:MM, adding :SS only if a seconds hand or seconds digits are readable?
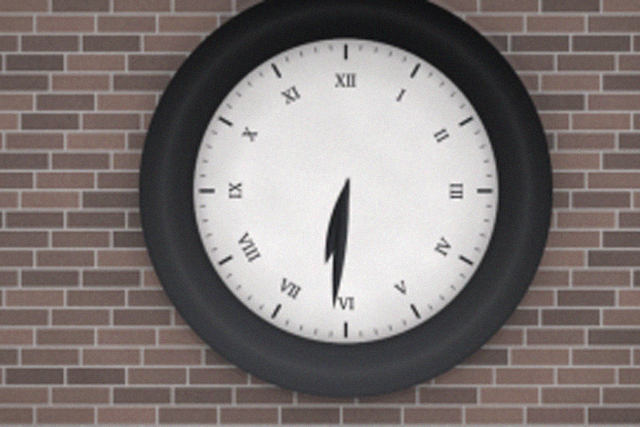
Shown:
6:31
